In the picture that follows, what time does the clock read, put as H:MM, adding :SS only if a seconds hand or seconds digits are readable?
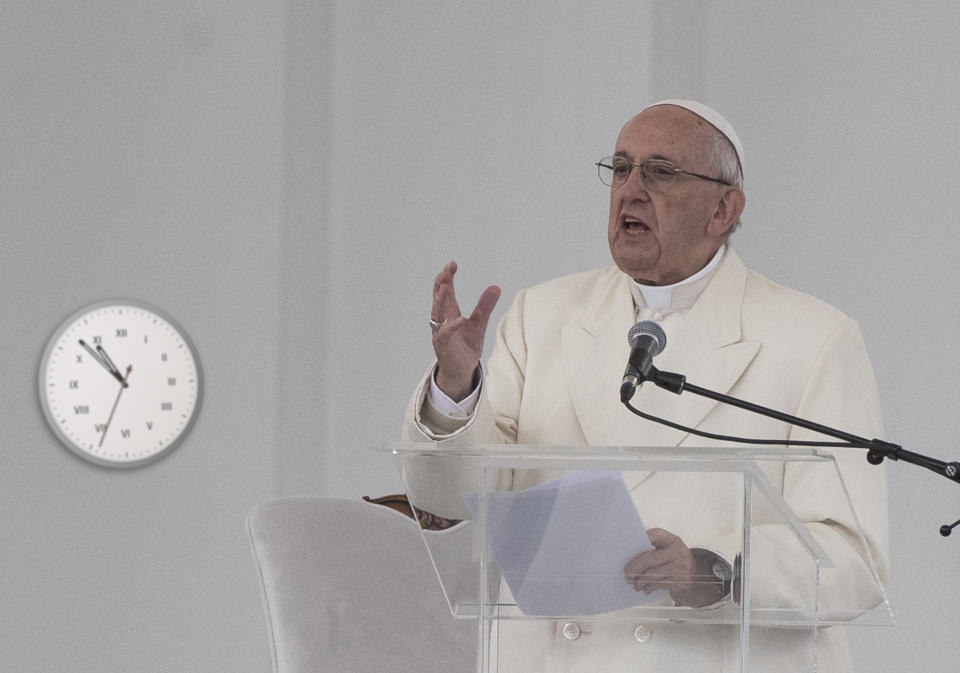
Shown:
10:52:34
